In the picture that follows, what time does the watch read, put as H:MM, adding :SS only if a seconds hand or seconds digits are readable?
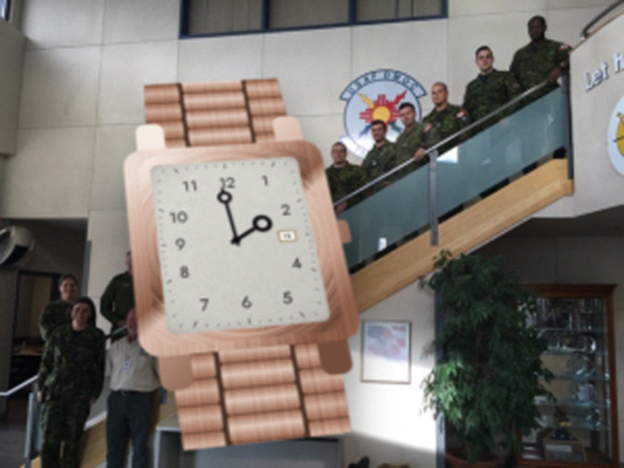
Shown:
1:59
